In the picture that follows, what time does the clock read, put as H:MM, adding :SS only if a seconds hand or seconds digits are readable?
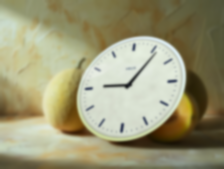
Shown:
9:06
